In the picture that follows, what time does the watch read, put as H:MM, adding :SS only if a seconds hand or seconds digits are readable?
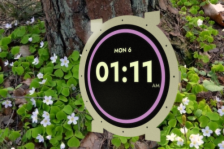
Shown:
1:11
